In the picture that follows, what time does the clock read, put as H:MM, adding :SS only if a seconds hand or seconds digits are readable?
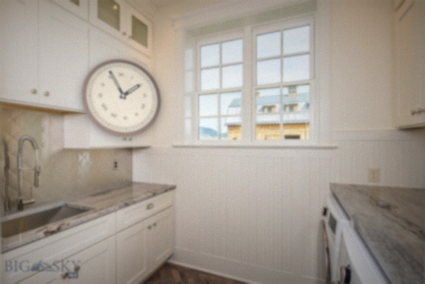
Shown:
1:56
